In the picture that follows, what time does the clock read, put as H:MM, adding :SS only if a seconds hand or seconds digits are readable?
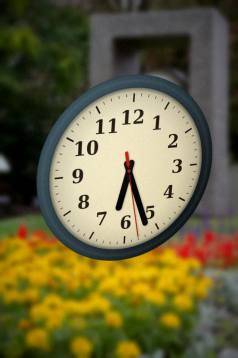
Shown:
6:26:28
